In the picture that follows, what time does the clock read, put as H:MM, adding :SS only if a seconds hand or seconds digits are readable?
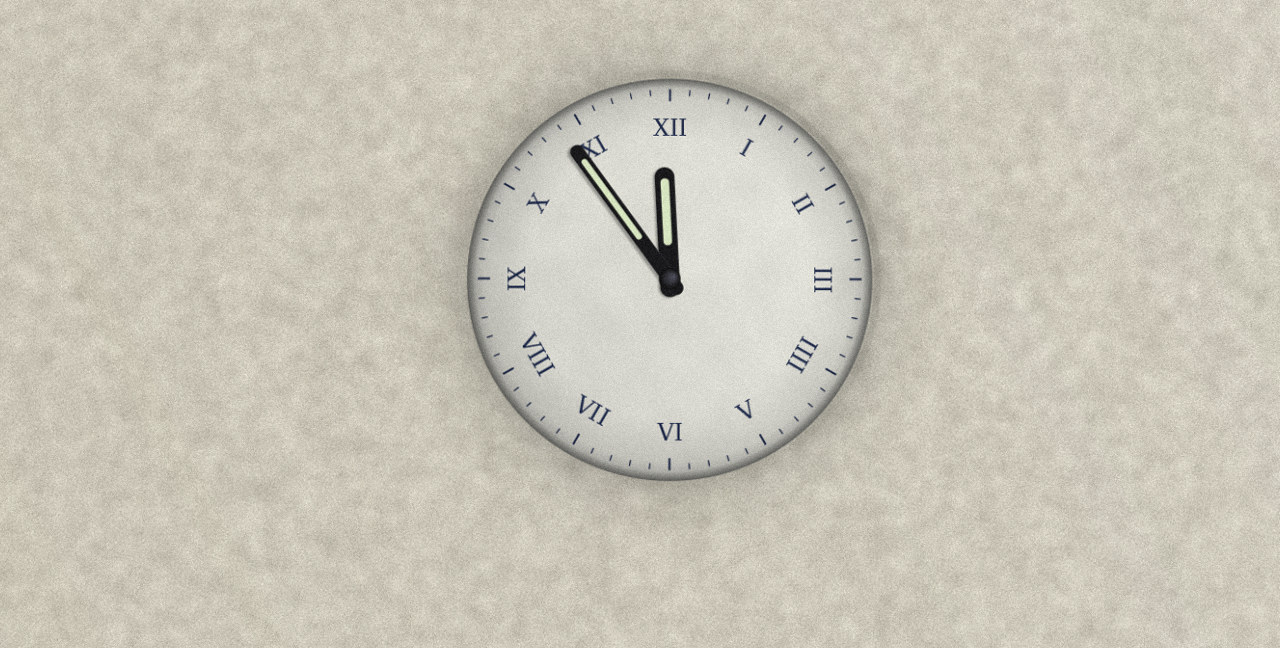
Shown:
11:54
